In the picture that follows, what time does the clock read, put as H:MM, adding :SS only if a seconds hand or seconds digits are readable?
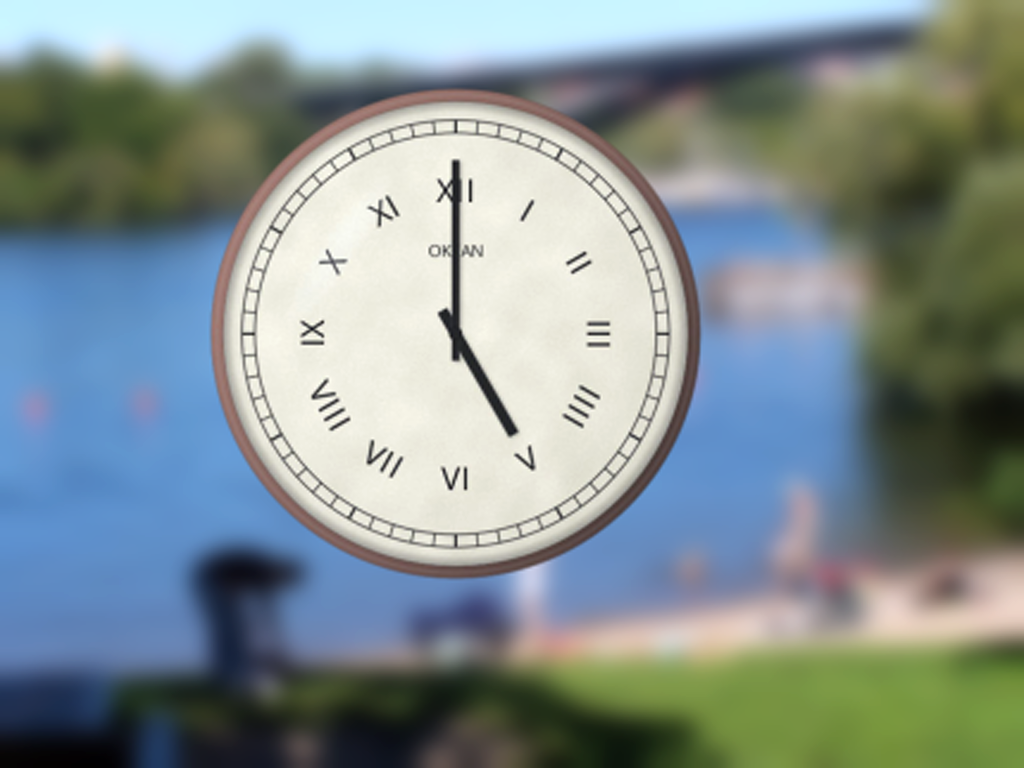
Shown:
5:00
